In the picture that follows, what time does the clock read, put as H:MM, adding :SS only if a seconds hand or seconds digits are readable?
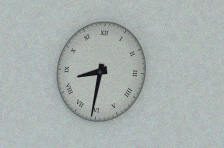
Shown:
8:31
